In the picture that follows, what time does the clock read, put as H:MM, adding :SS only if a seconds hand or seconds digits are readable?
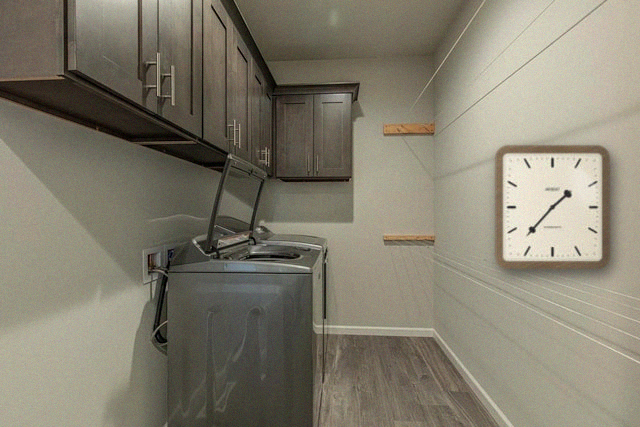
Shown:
1:37
